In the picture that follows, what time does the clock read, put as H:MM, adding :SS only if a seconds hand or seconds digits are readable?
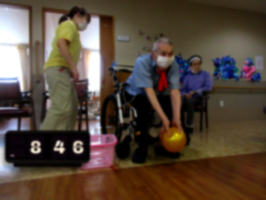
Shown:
8:46
